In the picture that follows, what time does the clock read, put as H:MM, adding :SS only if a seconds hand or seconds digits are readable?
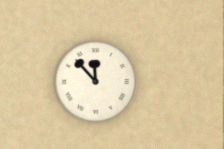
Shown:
11:53
